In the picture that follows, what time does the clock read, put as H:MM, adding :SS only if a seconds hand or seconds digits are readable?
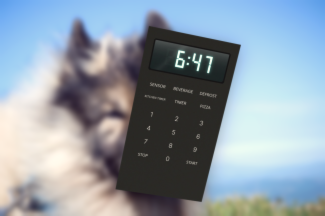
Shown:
6:47
